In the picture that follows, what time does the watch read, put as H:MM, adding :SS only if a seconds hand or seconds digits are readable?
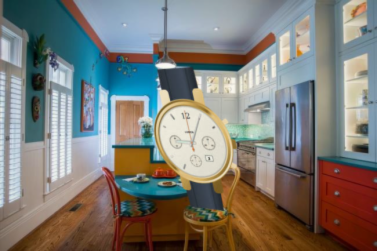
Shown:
9:05
